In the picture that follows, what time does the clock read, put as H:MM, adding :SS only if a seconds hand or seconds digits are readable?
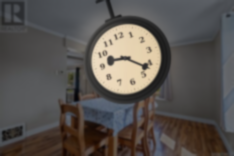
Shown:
9:22
